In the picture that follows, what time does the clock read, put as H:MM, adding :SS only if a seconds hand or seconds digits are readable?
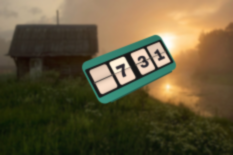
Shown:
7:31
